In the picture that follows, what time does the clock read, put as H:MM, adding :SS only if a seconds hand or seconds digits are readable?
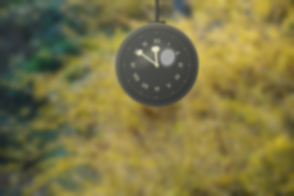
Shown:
11:51
